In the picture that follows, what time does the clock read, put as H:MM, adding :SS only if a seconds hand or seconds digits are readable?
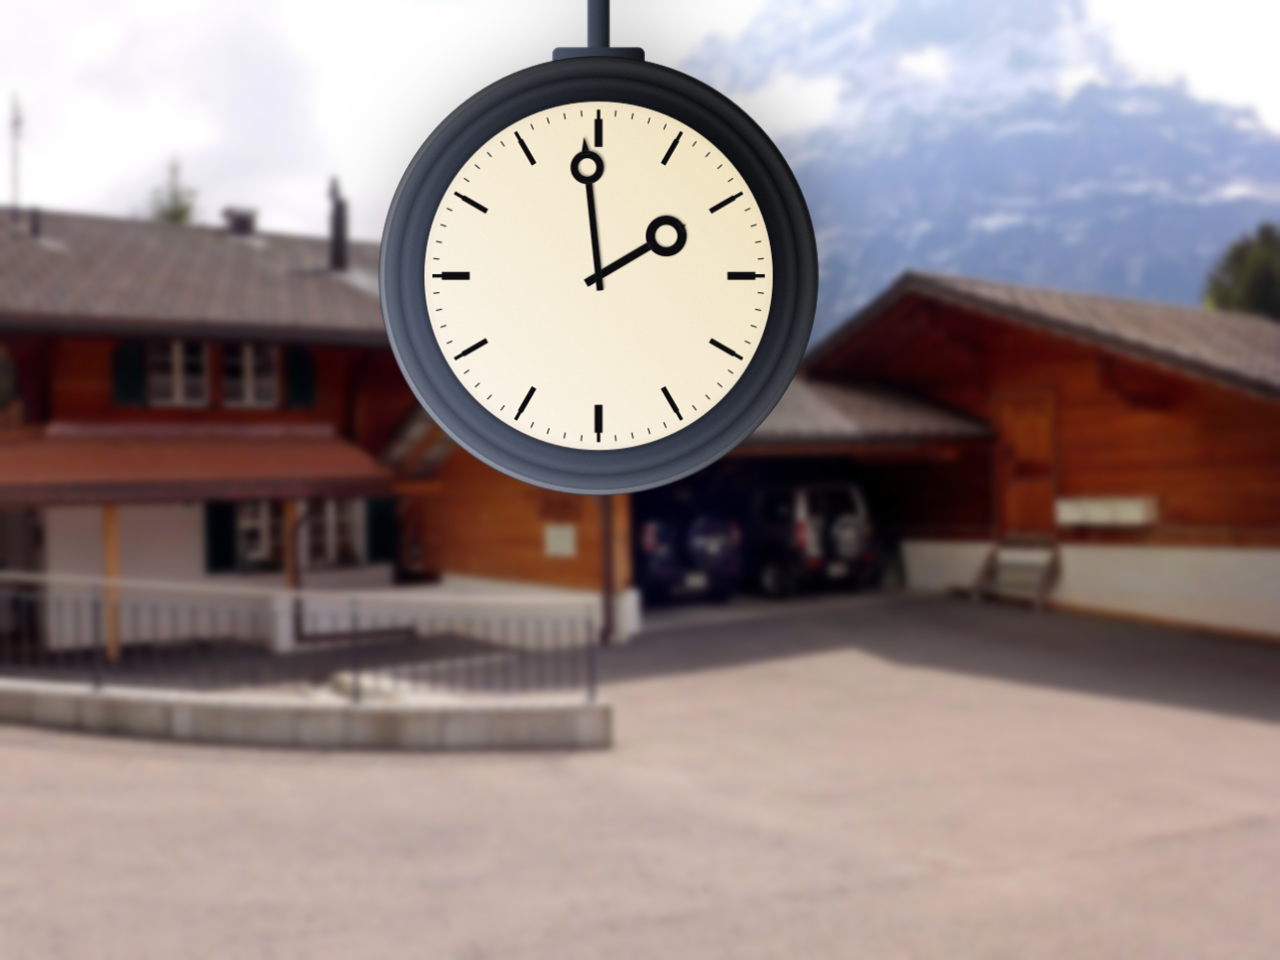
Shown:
1:59
